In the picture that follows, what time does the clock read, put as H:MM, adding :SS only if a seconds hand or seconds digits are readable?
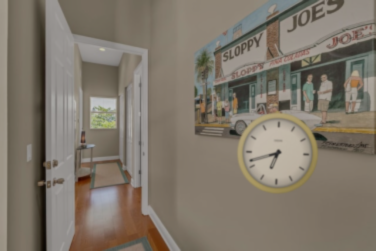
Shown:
6:42
